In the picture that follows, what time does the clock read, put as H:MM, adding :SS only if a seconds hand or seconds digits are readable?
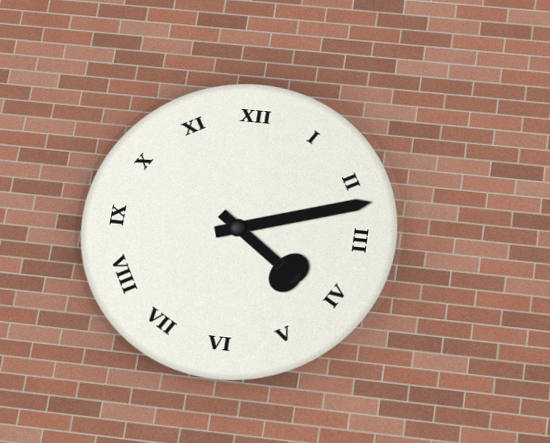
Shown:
4:12
